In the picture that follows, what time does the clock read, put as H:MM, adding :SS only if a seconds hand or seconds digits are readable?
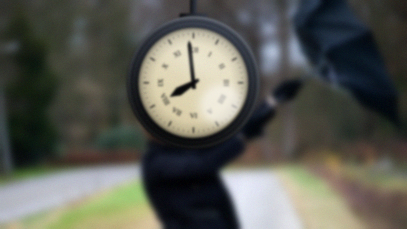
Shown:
7:59
